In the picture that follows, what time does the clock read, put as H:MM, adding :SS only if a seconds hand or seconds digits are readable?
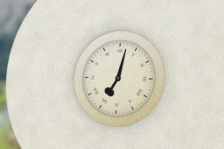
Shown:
7:02
